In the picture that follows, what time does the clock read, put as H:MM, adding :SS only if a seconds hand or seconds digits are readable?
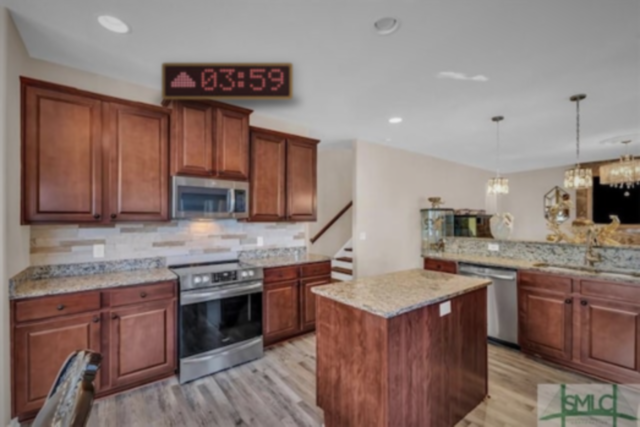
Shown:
3:59
